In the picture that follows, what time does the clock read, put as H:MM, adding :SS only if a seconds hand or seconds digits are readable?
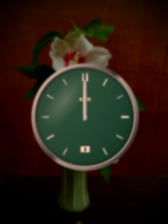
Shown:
12:00
